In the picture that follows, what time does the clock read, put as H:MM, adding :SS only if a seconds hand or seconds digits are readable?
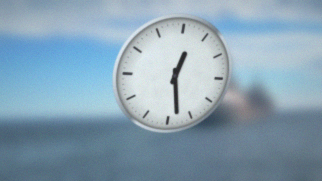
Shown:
12:28
